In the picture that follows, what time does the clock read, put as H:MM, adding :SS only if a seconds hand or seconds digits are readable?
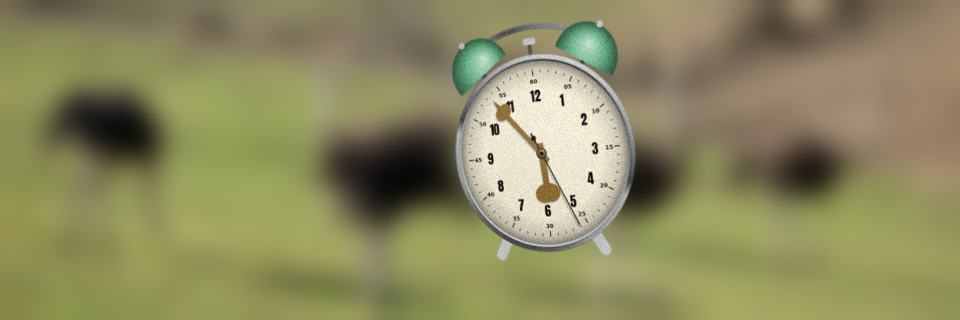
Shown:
5:53:26
